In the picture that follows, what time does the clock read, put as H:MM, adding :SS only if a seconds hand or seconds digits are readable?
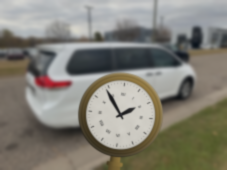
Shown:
1:54
